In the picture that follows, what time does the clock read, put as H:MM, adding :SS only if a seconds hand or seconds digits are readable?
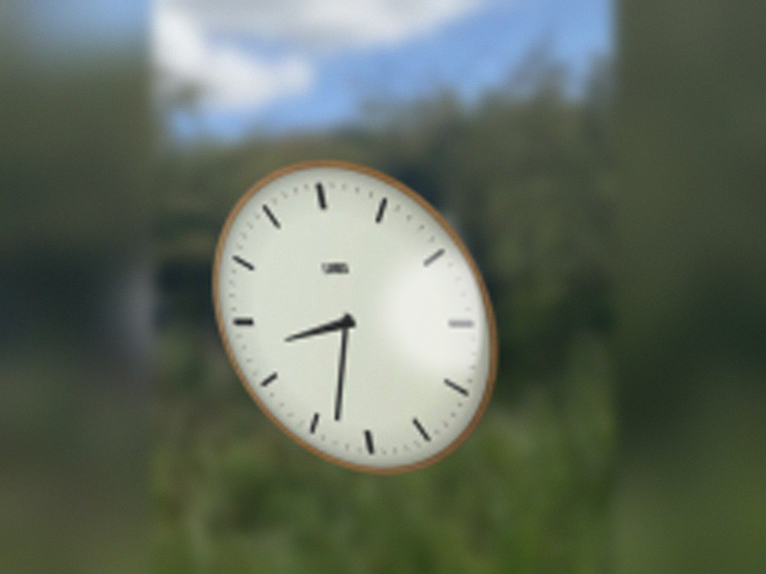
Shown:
8:33
